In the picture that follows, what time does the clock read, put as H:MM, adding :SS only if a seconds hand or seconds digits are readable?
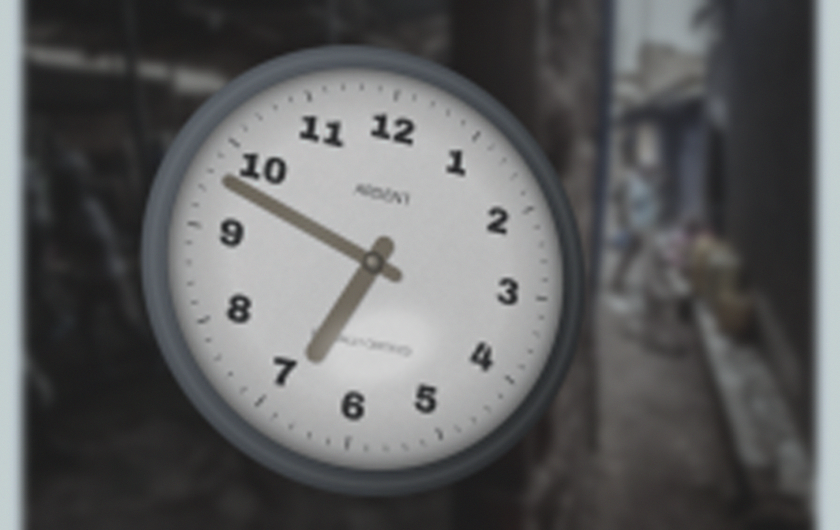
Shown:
6:48
